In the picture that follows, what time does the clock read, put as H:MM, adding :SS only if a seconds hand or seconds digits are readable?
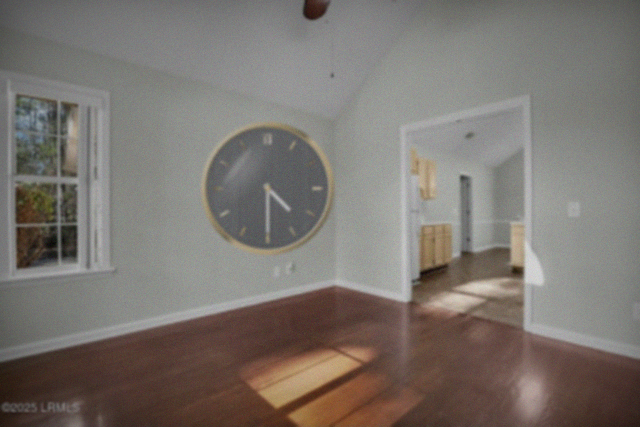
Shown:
4:30
